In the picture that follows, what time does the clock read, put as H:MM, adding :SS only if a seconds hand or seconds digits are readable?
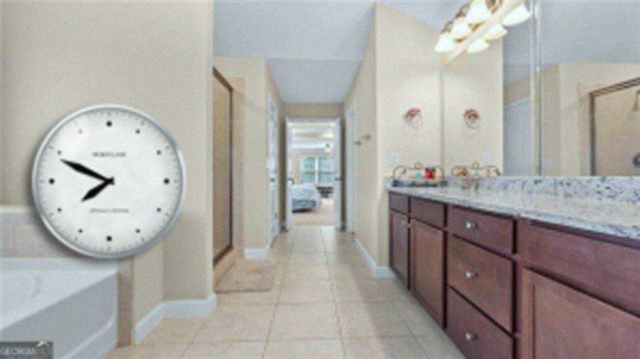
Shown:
7:49
